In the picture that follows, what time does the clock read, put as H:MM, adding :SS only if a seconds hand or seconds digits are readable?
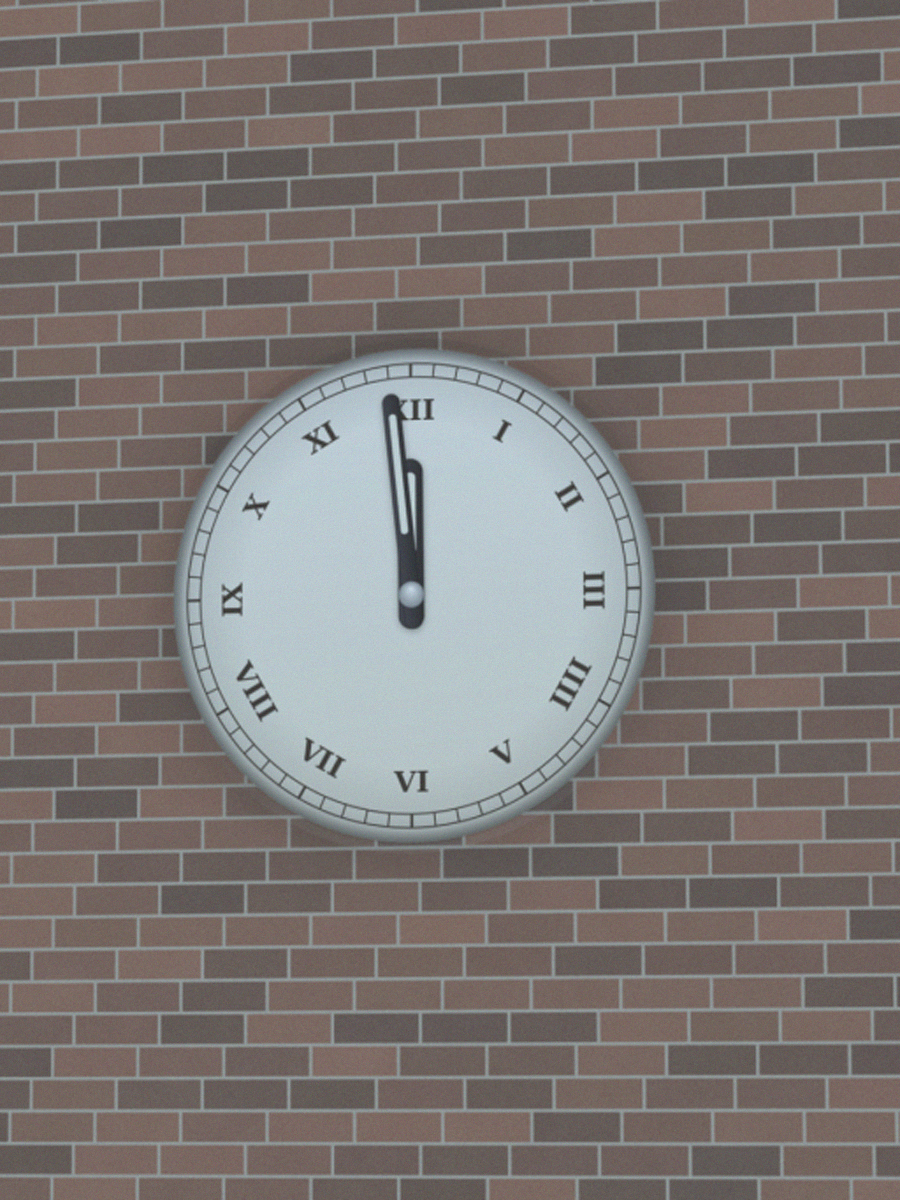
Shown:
11:59
